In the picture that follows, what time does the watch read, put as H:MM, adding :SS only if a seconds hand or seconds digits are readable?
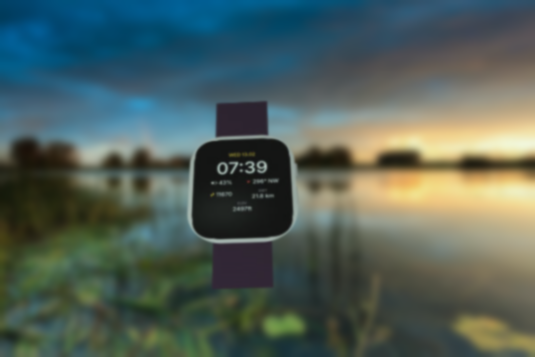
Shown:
7:39
